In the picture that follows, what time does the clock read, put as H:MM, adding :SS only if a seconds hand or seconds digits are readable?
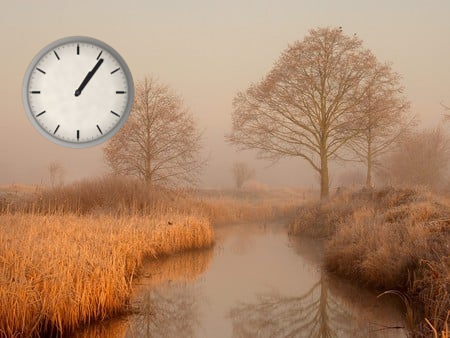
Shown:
1:06
